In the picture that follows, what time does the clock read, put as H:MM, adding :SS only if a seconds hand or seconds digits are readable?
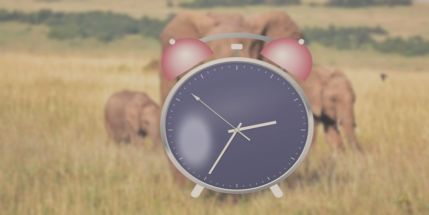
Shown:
2:34:52
